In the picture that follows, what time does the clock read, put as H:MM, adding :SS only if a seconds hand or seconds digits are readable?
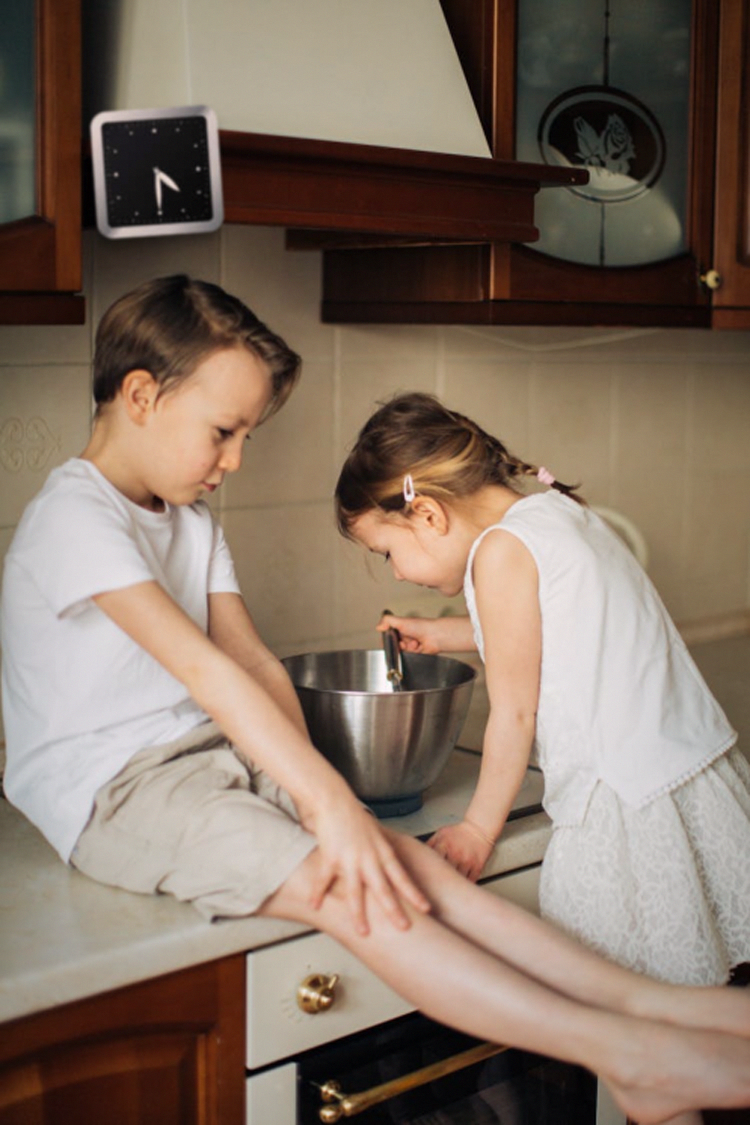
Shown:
4:30
